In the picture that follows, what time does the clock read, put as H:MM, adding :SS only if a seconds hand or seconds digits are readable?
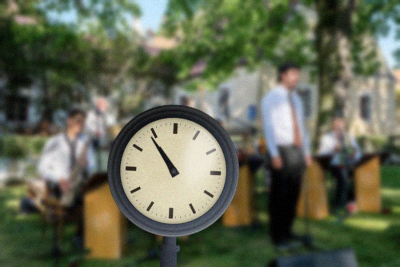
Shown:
10:54
